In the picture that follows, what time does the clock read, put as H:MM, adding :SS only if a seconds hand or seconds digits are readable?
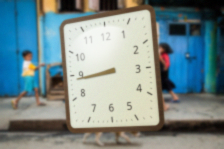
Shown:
8:44
